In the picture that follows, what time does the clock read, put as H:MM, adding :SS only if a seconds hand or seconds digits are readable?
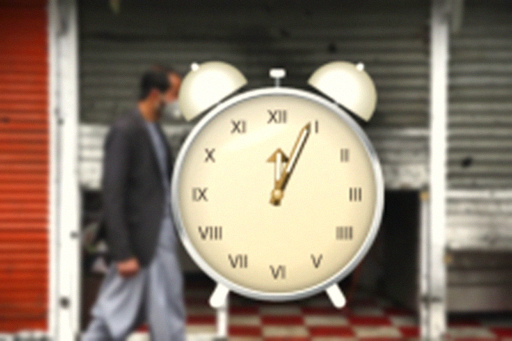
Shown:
12:04
